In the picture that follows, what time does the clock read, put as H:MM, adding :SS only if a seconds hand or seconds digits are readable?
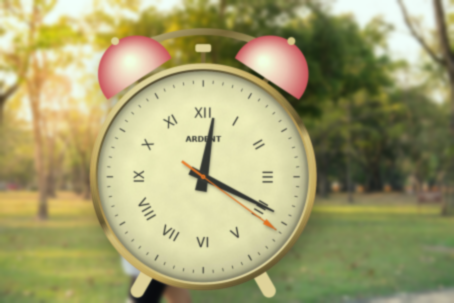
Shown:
12:19:21
